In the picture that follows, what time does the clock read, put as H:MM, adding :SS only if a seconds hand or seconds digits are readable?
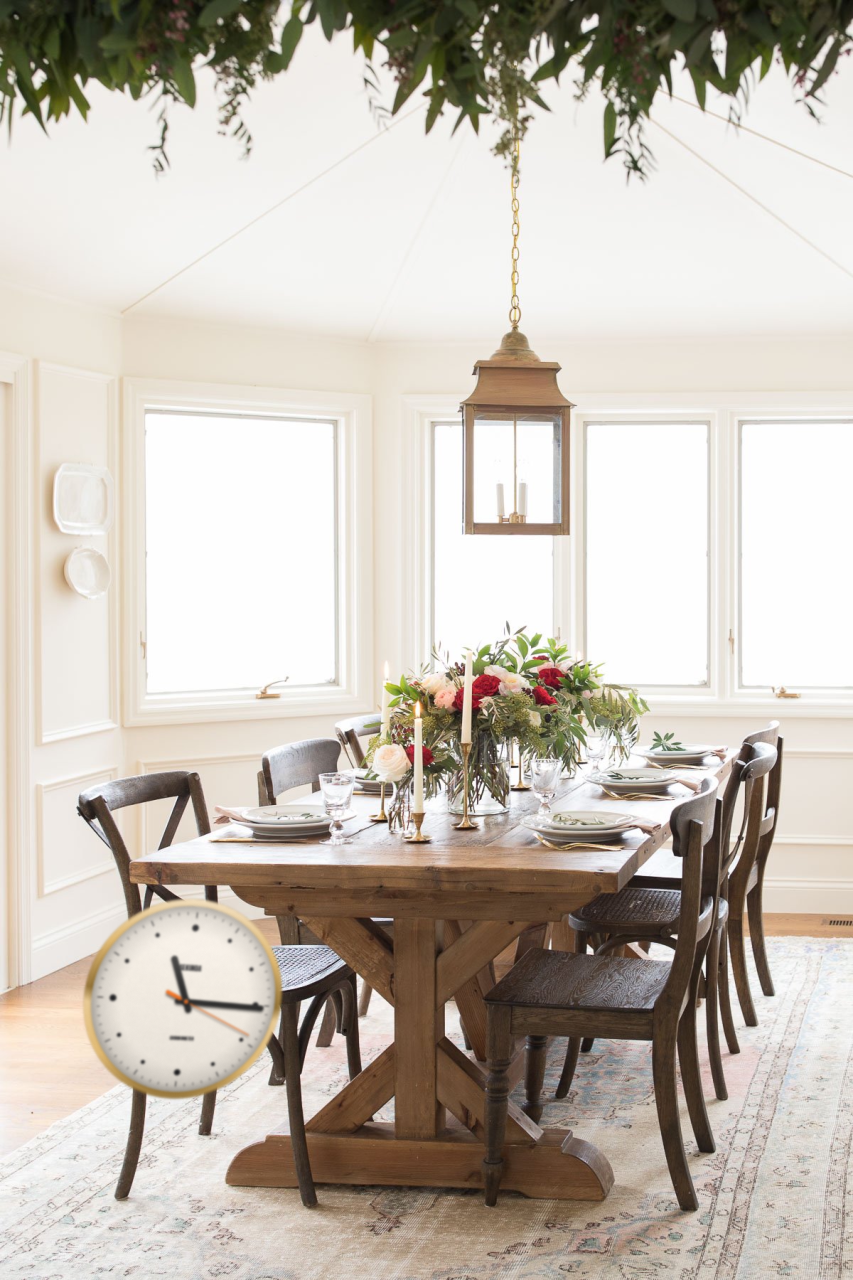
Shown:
11:15:19
